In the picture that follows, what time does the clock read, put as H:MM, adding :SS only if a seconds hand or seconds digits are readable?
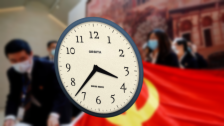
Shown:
3:37
